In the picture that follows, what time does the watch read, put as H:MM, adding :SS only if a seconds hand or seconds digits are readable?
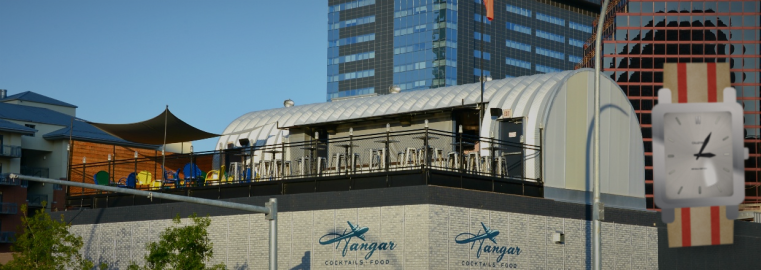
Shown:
3:05
